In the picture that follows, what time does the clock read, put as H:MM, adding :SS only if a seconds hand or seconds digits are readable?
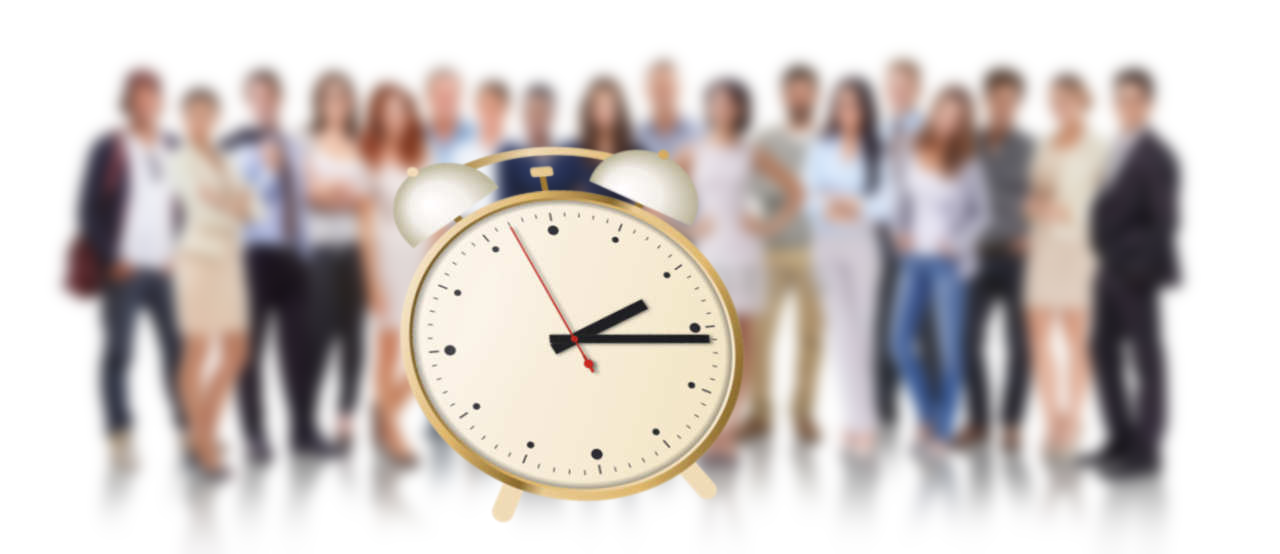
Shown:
2:15:57
